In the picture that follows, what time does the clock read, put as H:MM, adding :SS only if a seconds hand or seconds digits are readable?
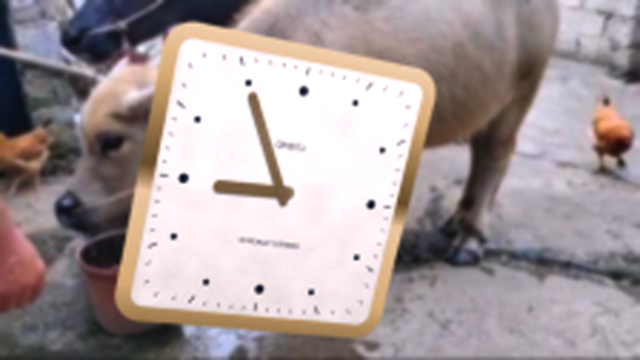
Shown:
8:55
